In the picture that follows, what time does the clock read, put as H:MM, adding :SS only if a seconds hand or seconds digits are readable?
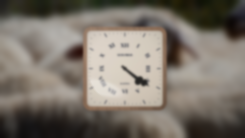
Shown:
4:21
